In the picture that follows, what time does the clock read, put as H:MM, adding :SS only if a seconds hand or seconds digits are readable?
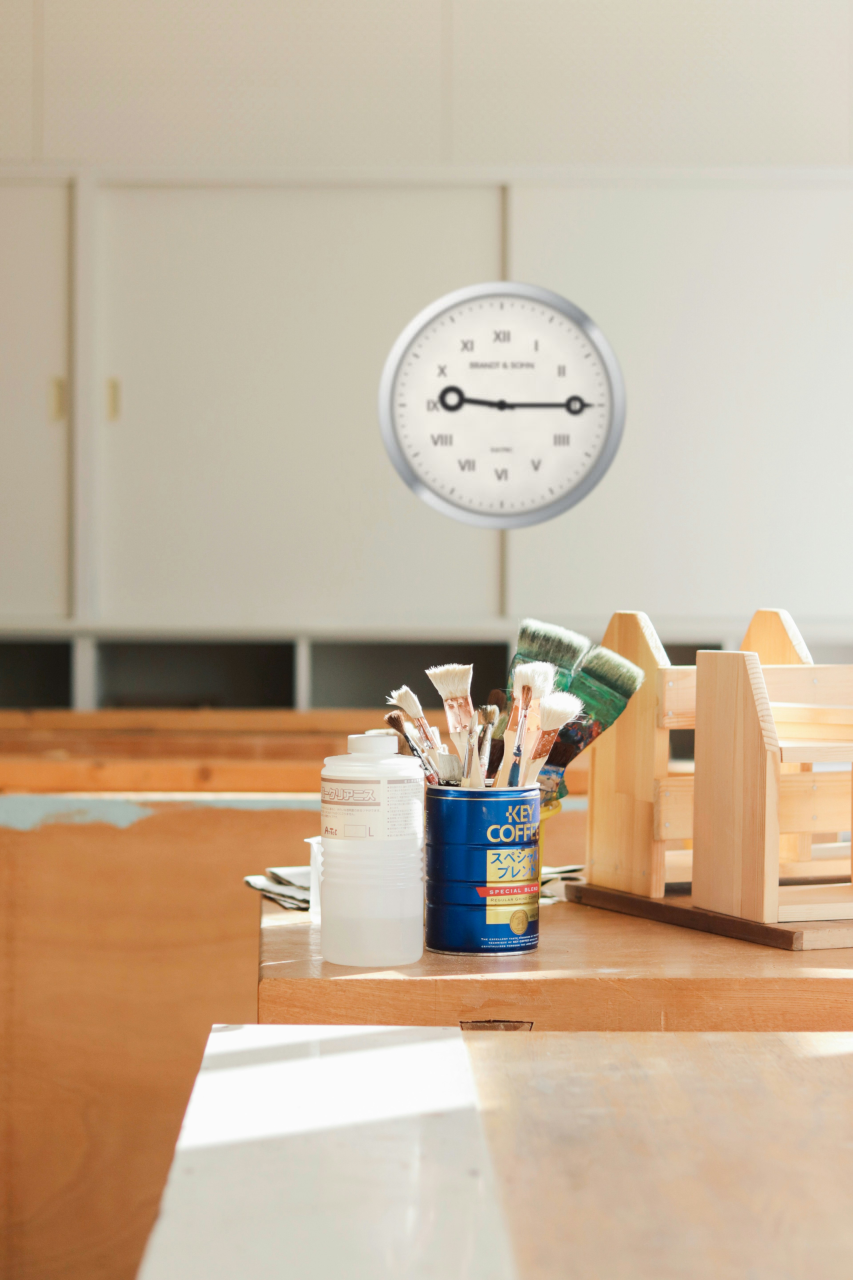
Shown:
9:15
